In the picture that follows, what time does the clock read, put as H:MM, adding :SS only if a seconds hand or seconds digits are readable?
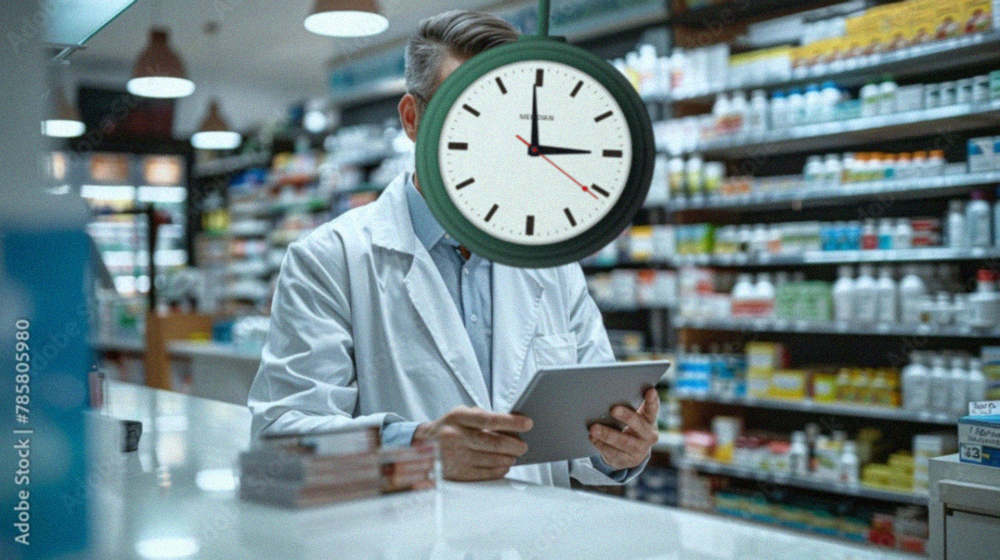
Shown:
2:59:21
